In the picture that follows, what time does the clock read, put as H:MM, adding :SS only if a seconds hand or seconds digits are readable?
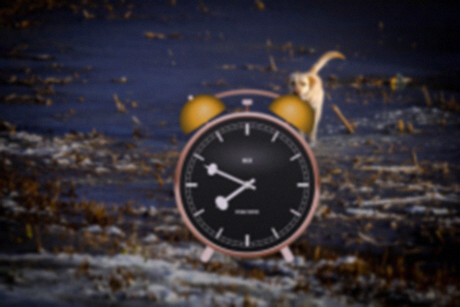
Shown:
7:49
